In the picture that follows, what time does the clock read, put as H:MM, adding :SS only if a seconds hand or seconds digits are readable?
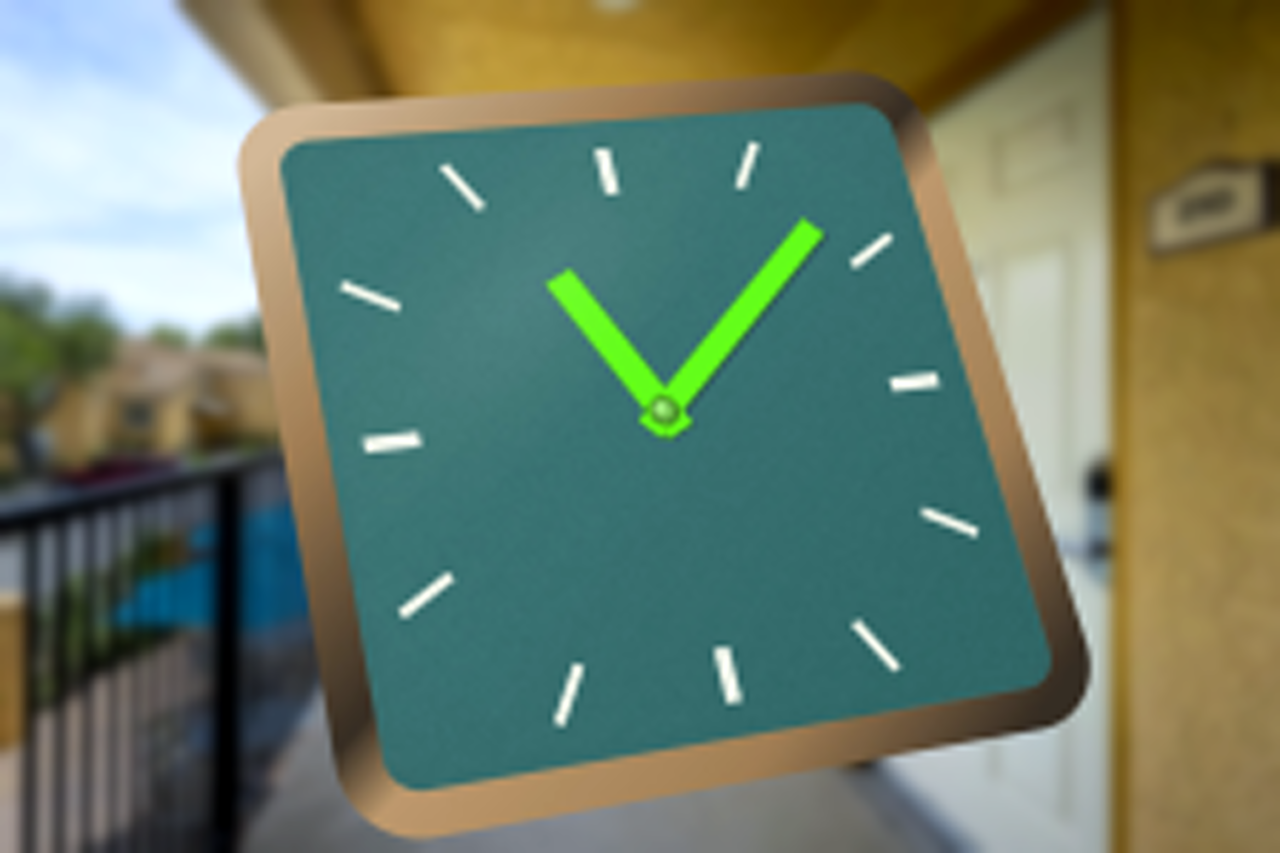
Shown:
11:08
